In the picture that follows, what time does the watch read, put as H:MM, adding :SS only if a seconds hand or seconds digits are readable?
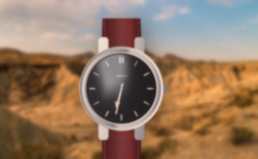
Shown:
6:32
